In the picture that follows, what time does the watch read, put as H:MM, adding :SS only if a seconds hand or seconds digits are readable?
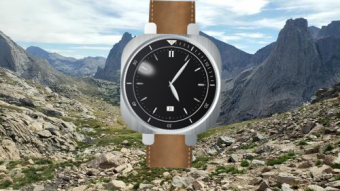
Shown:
5:06
